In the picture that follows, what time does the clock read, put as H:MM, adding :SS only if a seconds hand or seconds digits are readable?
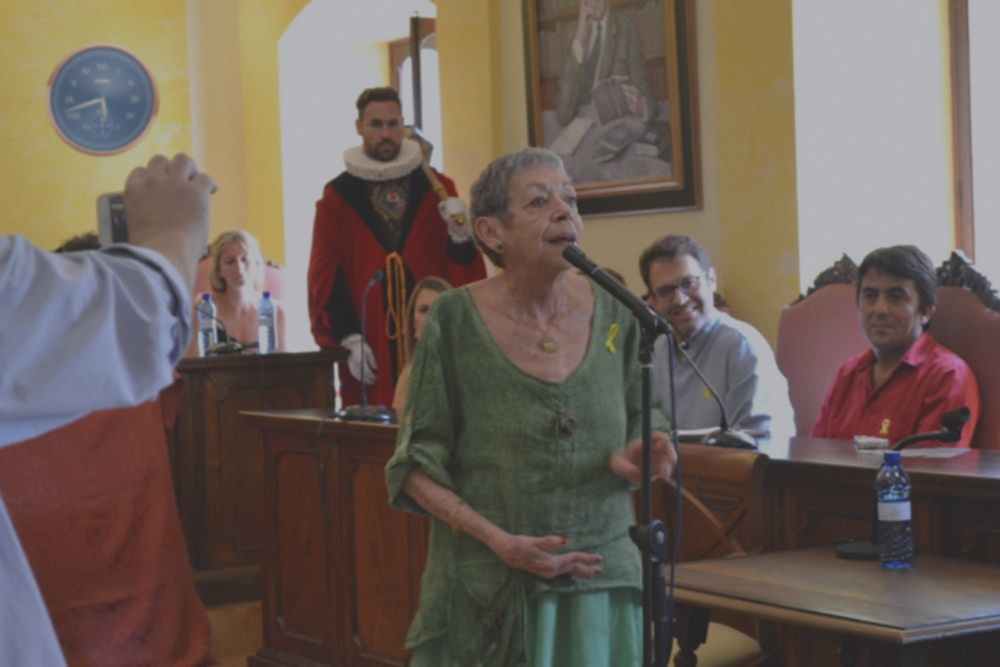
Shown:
5:42
